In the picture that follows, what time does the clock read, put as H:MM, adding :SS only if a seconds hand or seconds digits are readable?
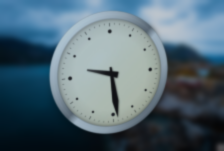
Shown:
9:29
